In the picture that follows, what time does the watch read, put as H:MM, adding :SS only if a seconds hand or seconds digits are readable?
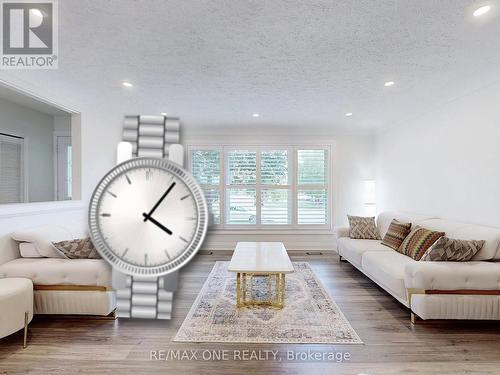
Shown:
4:06
